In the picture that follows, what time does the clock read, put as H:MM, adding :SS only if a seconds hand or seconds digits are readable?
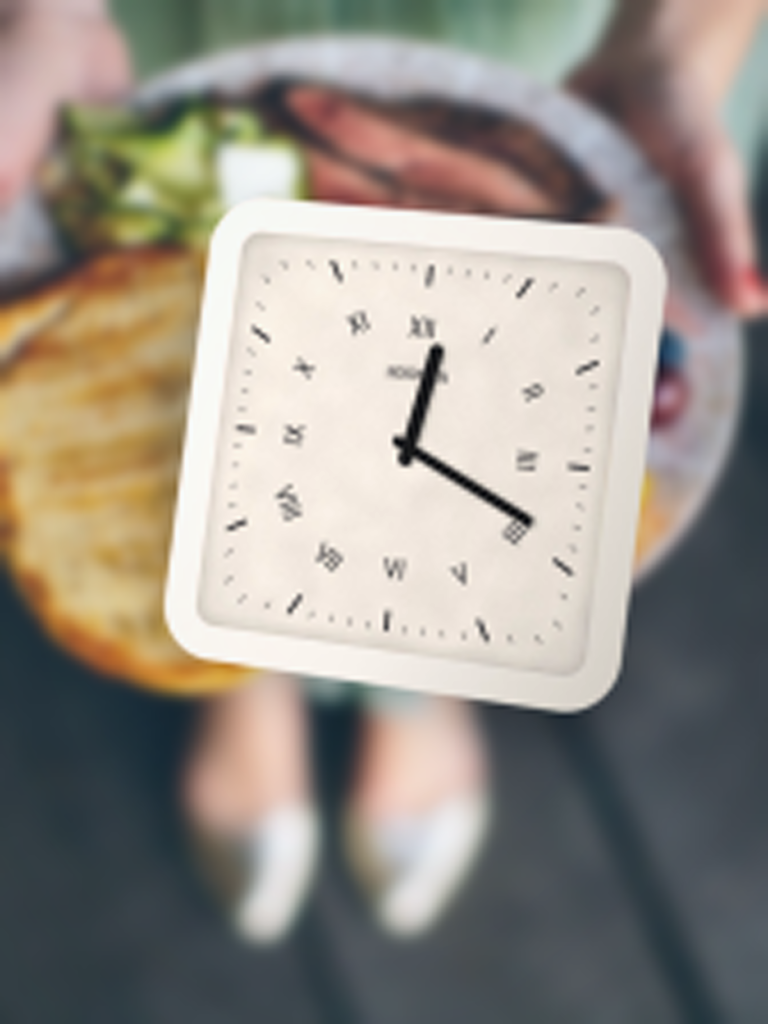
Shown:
12:19
